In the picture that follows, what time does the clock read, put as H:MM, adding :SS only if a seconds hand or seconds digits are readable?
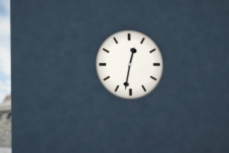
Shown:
12:32
